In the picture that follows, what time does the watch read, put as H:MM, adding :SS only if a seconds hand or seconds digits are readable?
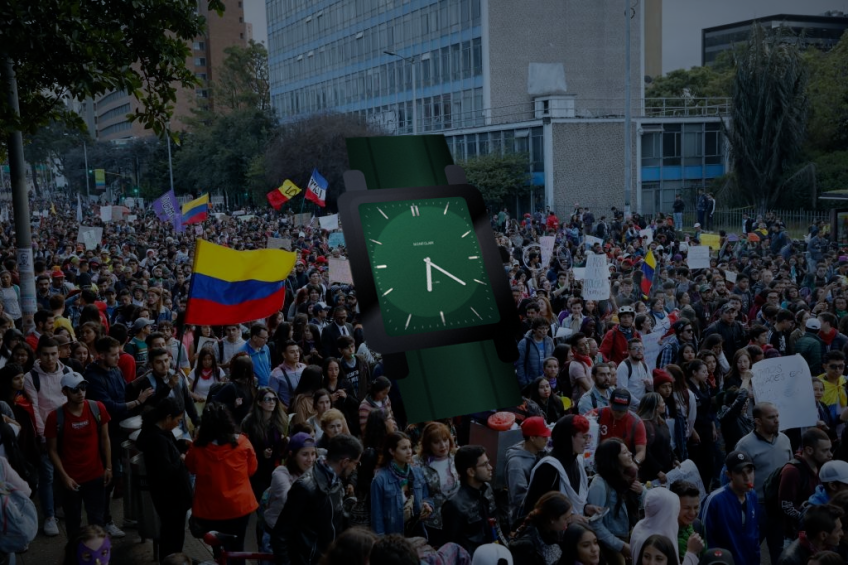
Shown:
6:22
